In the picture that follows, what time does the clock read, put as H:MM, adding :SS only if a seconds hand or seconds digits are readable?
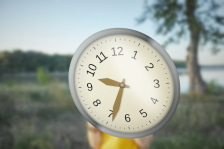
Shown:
9:34
